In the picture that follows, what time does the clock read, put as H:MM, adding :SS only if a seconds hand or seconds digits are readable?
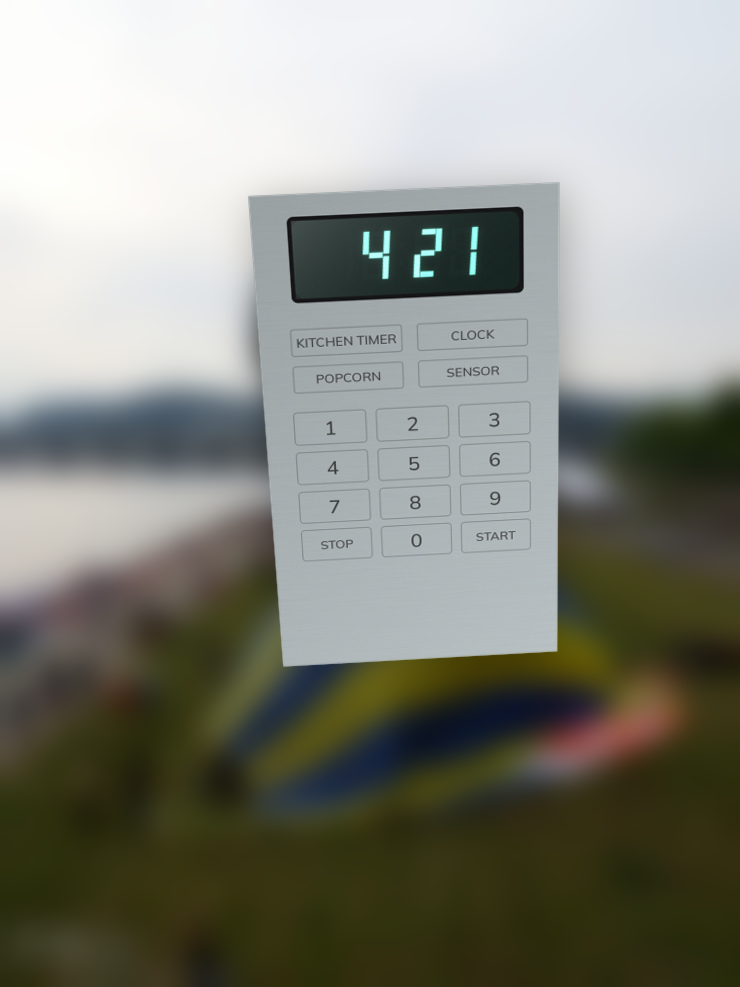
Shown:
4:21
